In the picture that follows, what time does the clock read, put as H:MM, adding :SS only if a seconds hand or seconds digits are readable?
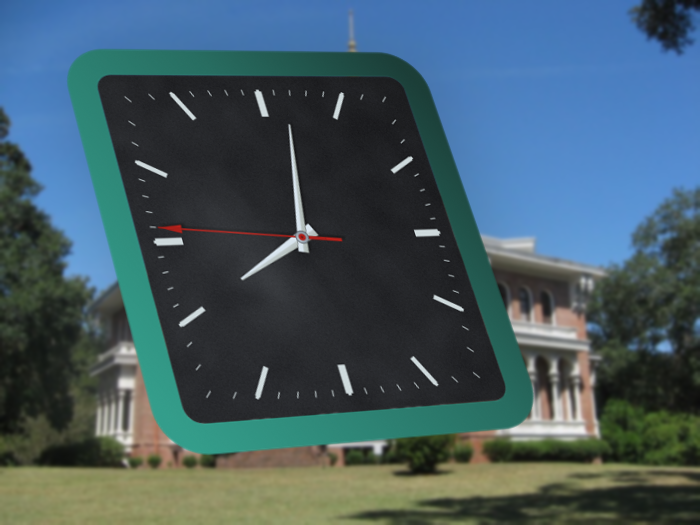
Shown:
8:01:46
